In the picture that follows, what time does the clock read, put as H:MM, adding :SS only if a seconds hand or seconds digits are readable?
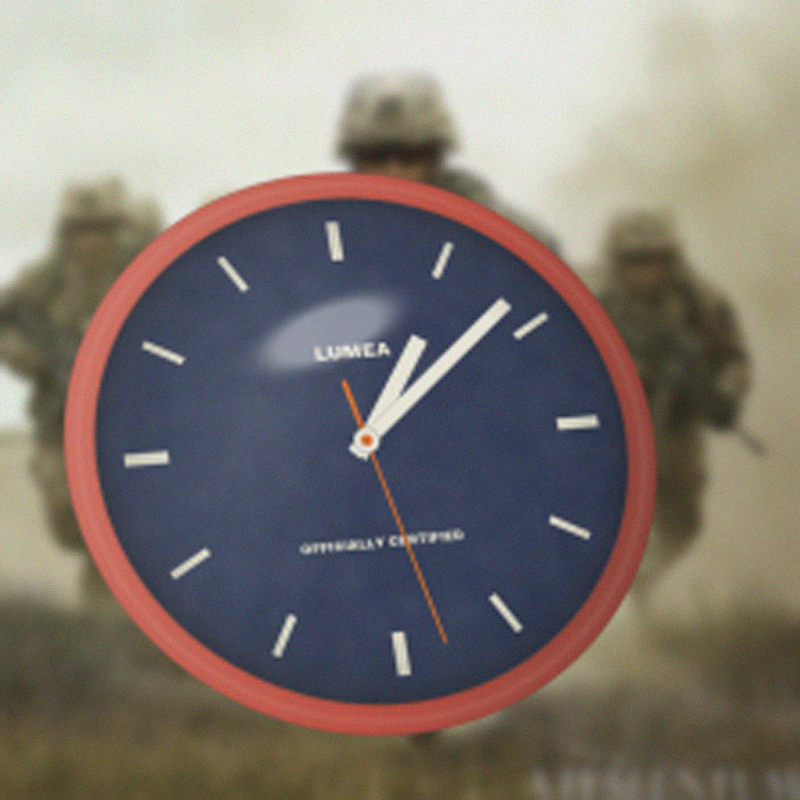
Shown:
1:08:28
